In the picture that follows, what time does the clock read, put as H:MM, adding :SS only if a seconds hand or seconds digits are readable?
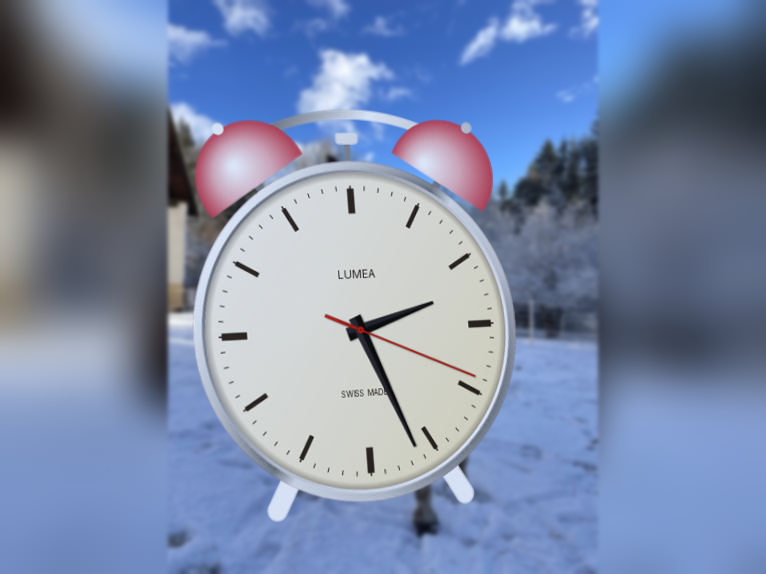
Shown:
2:26:19
